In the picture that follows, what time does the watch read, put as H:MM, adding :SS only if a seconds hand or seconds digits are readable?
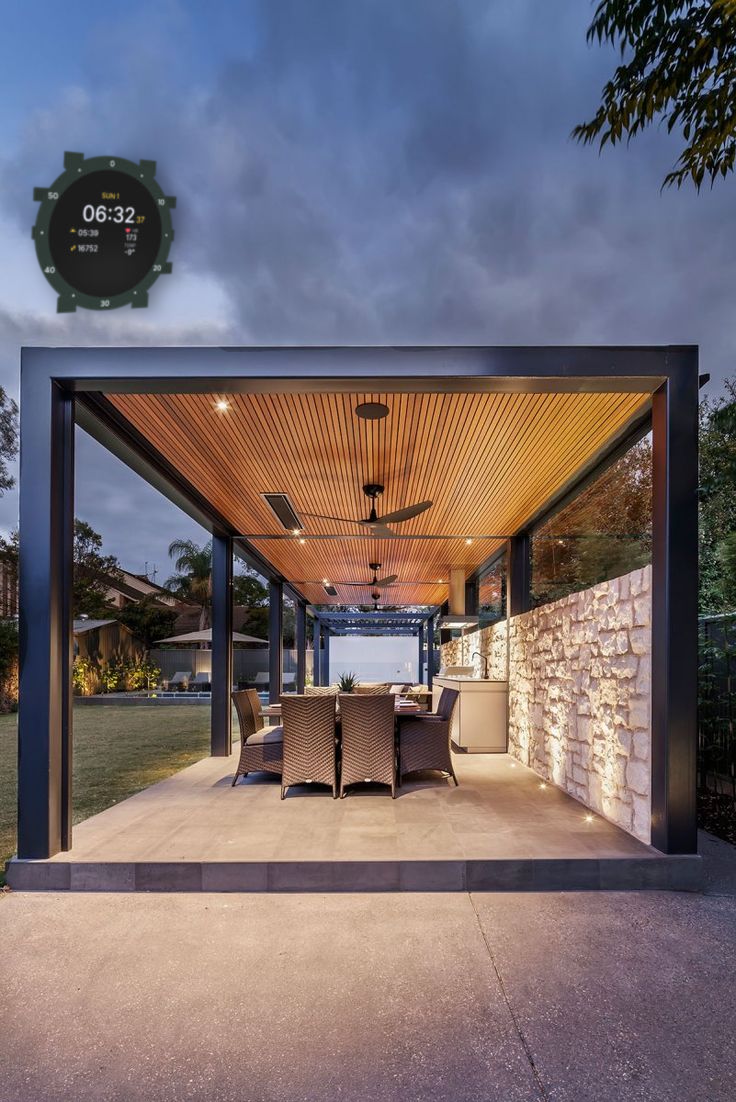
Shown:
6:32
